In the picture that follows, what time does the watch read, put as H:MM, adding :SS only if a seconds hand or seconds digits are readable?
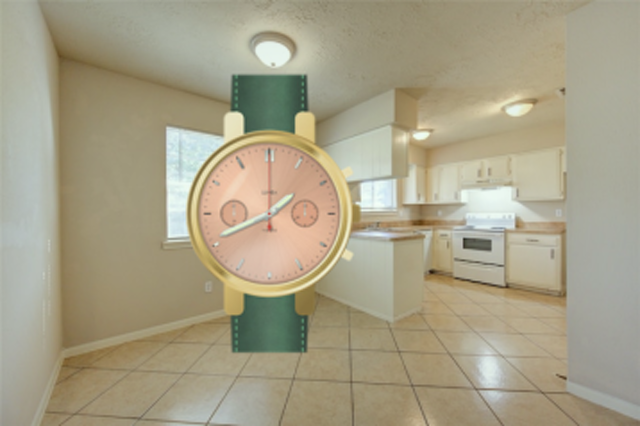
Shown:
1:41
